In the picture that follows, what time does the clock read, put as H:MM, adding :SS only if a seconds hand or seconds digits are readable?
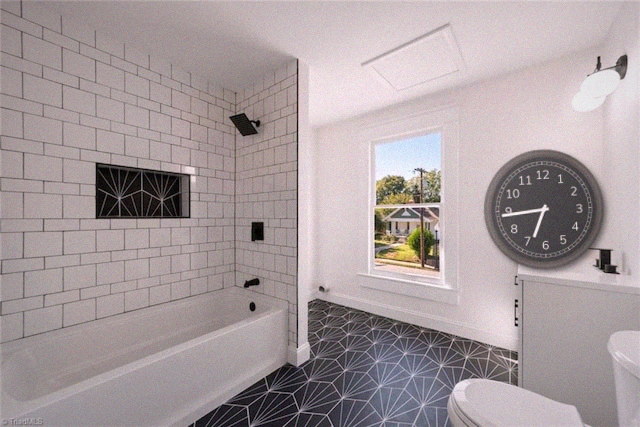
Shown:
6:44
